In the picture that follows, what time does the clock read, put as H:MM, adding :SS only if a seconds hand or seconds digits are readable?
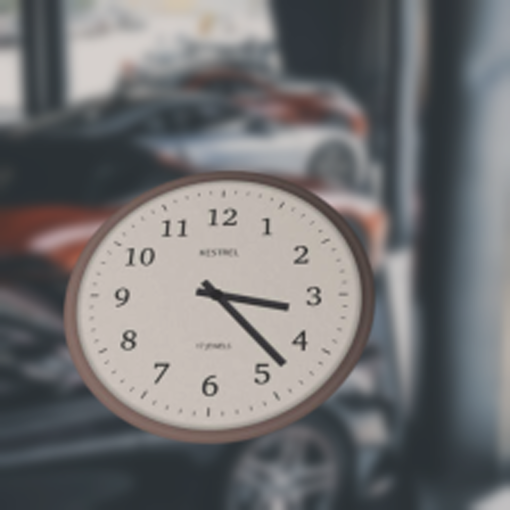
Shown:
3:23
